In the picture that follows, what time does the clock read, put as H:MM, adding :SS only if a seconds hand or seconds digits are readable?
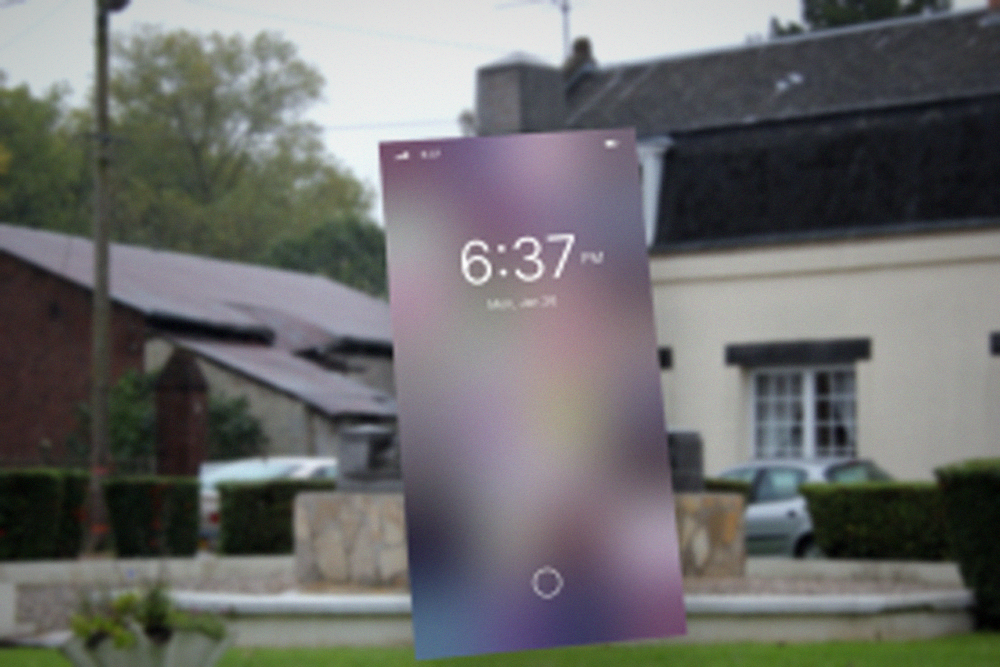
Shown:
6:37
